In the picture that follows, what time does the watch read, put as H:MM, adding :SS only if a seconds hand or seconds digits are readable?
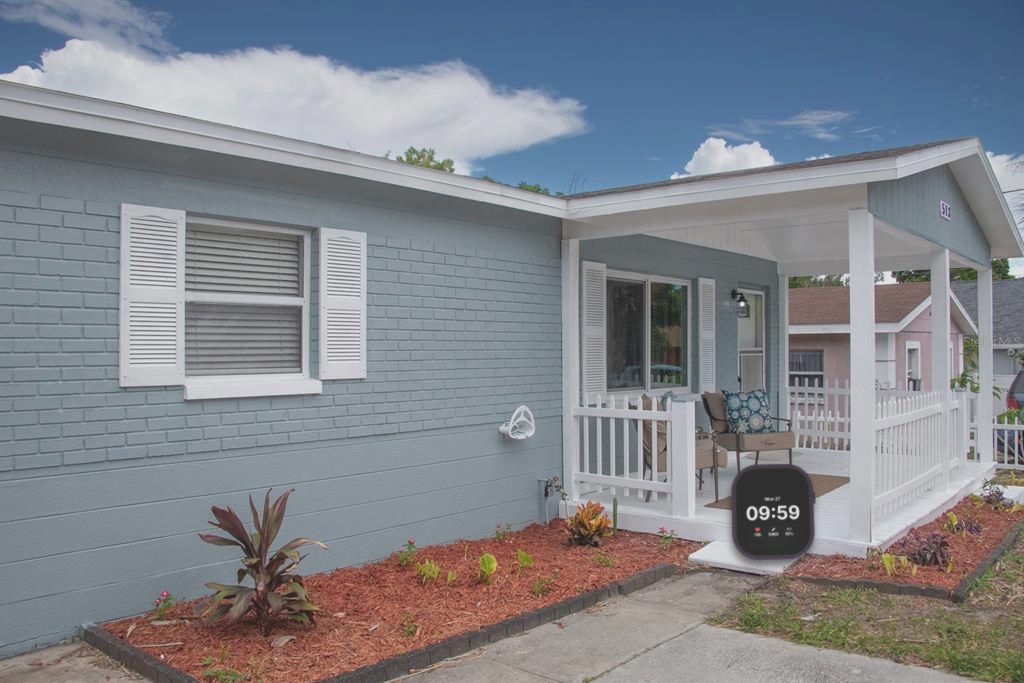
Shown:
9:59
